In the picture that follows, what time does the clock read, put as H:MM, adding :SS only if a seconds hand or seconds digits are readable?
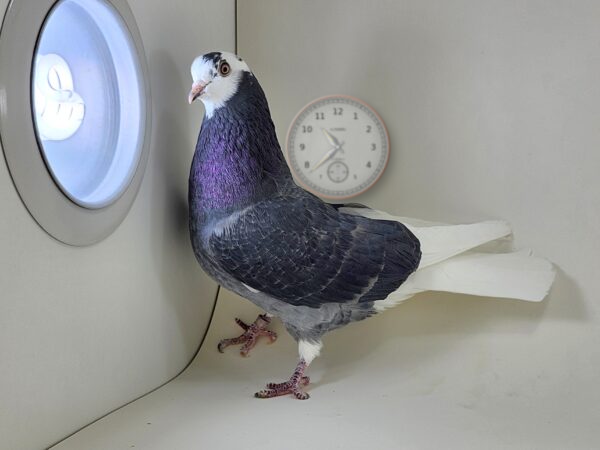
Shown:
10:38
